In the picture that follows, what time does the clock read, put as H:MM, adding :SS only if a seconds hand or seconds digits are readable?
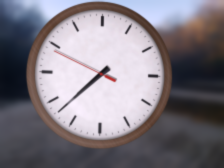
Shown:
7:37:49
